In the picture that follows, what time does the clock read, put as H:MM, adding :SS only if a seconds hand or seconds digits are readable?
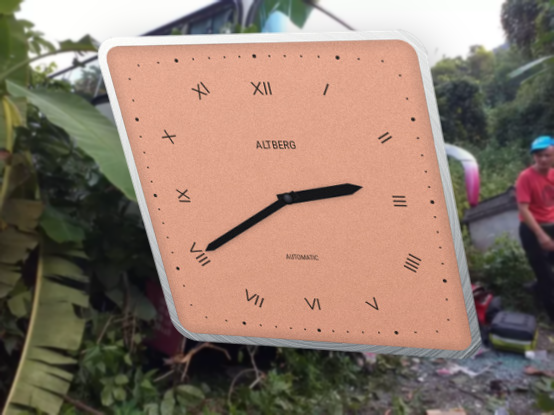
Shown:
2:40
